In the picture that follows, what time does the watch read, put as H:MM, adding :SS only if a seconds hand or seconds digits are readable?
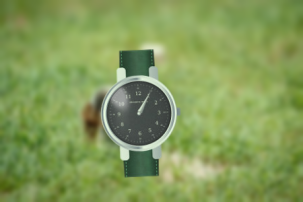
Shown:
1:05
